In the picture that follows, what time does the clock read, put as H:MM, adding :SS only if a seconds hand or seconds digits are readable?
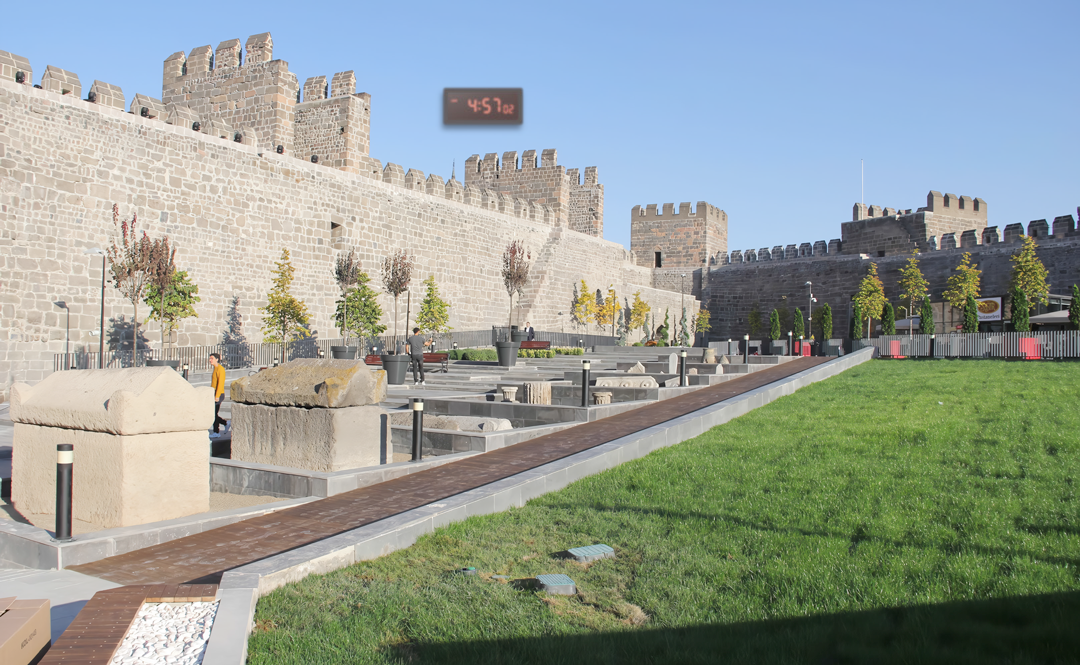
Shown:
4:57
